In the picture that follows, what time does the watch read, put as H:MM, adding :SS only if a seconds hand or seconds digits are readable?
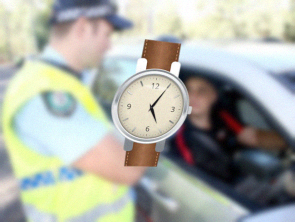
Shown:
5:05
